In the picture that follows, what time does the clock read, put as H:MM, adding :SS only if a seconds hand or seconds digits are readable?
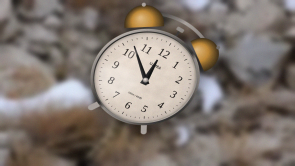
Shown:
11:52
